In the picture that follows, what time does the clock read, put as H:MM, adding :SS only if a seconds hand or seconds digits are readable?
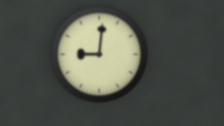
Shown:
9:01
